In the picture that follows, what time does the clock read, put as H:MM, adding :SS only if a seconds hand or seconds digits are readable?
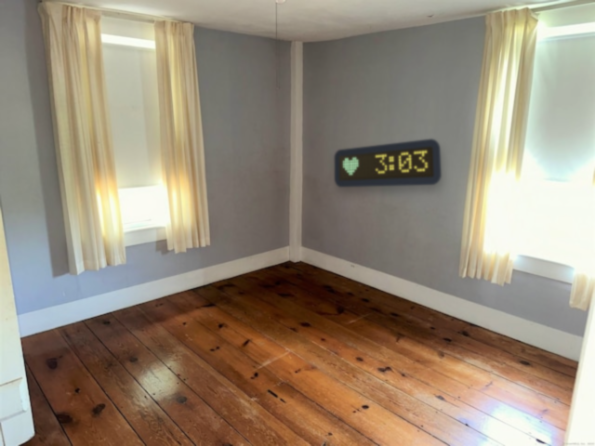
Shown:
3:03
